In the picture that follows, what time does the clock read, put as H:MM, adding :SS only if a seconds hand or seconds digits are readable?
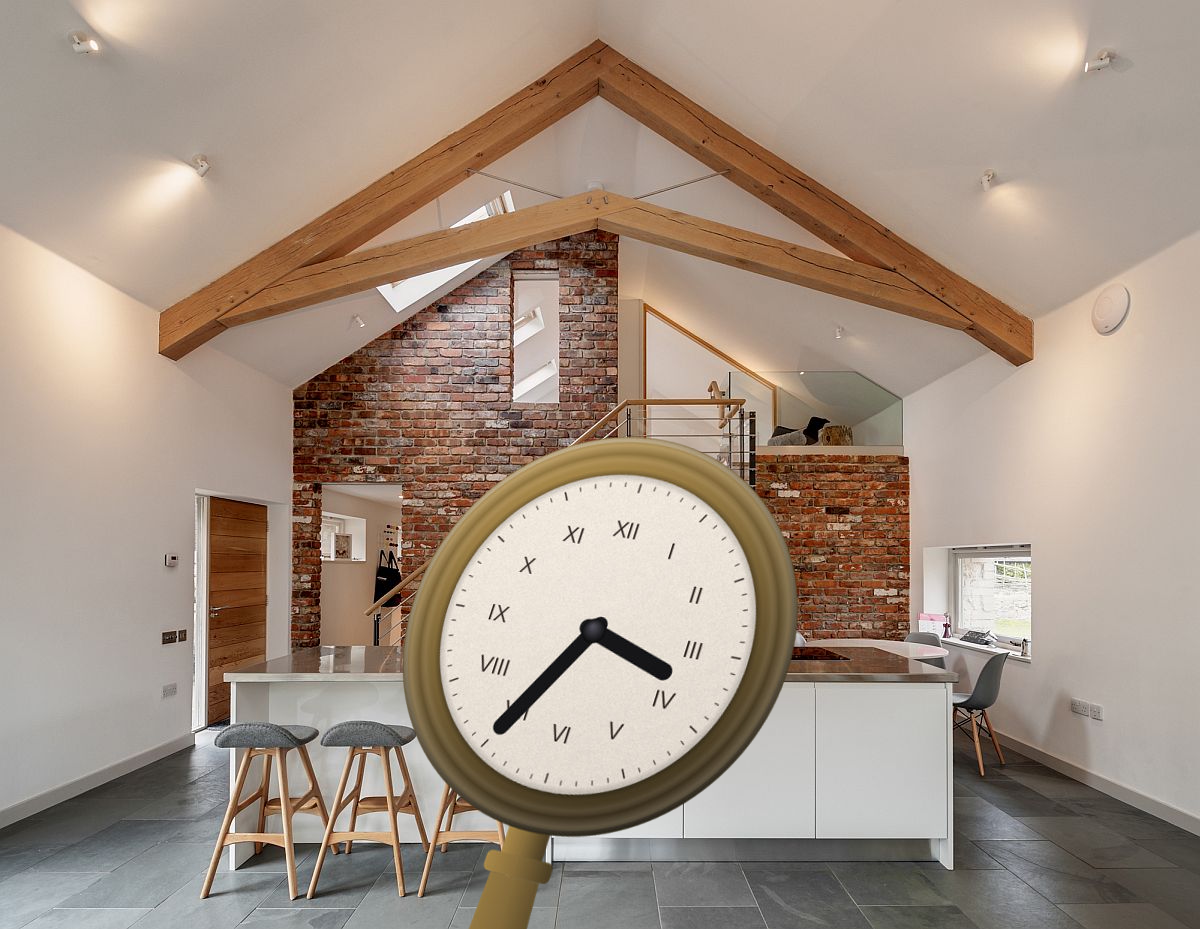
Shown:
3:35
